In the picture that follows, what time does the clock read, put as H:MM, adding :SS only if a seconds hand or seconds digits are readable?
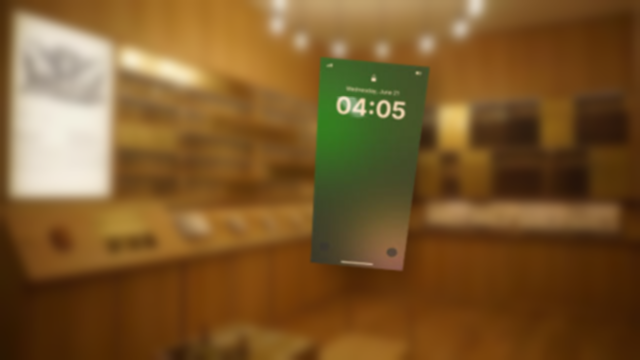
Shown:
4:05
